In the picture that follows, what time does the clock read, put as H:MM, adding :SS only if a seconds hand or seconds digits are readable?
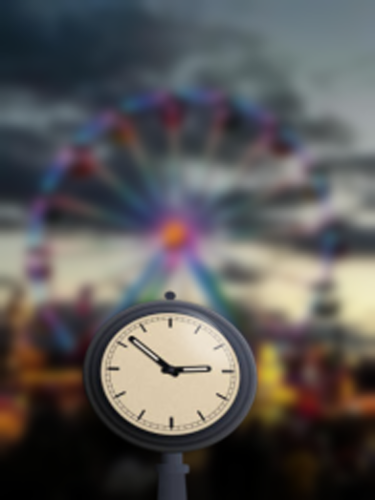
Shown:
2:52
